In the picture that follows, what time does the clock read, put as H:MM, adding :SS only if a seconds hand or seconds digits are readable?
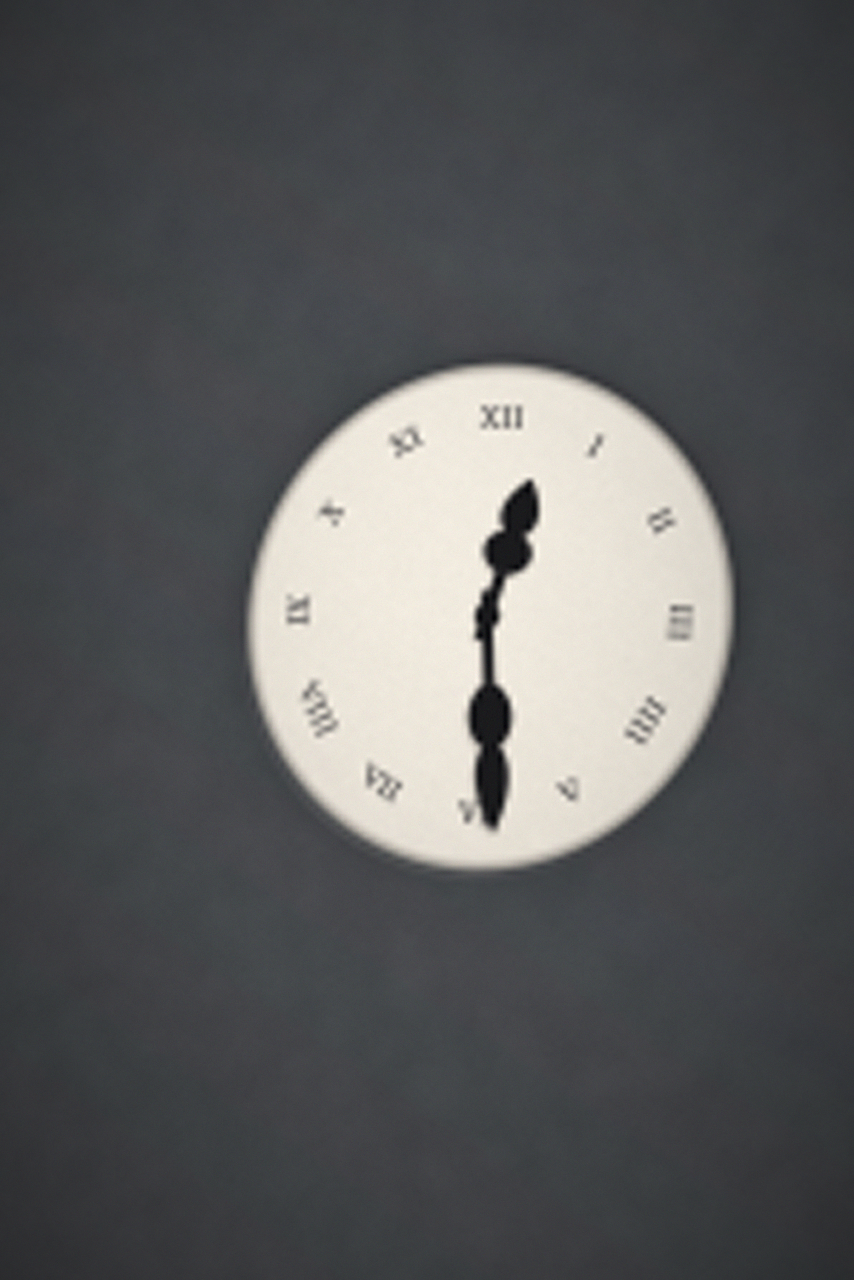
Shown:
12:29
